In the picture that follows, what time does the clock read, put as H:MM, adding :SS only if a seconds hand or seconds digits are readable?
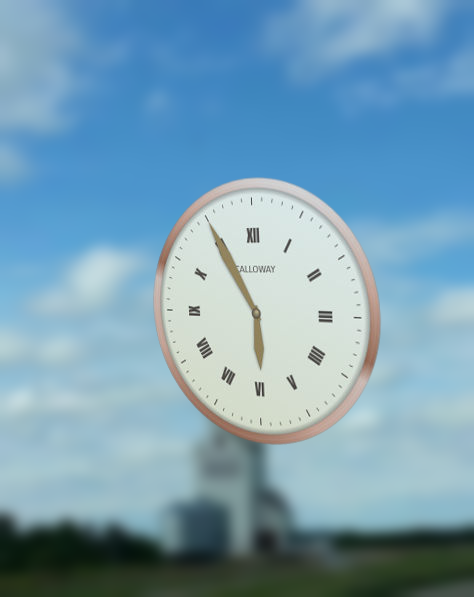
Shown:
5:55
